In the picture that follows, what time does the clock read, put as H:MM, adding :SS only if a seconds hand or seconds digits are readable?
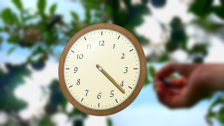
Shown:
4:22
